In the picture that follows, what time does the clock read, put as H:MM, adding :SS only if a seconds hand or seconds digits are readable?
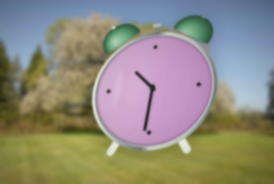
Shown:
10:31
